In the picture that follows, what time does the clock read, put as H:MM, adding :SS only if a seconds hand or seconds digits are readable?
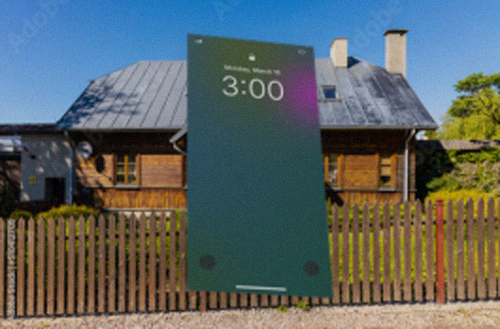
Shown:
3:00
